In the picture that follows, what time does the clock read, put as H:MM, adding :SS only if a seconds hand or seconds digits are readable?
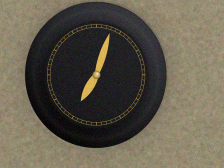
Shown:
7:03
